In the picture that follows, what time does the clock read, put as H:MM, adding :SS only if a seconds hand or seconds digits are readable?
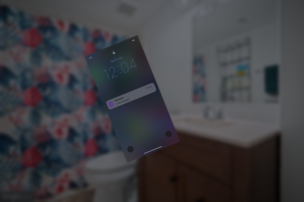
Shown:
12:04
